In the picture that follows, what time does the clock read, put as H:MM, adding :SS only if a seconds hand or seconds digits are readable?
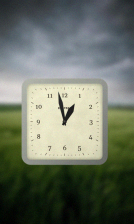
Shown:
12:58
